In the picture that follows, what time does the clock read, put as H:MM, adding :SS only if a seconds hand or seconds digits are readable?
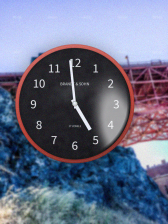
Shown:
4:59
